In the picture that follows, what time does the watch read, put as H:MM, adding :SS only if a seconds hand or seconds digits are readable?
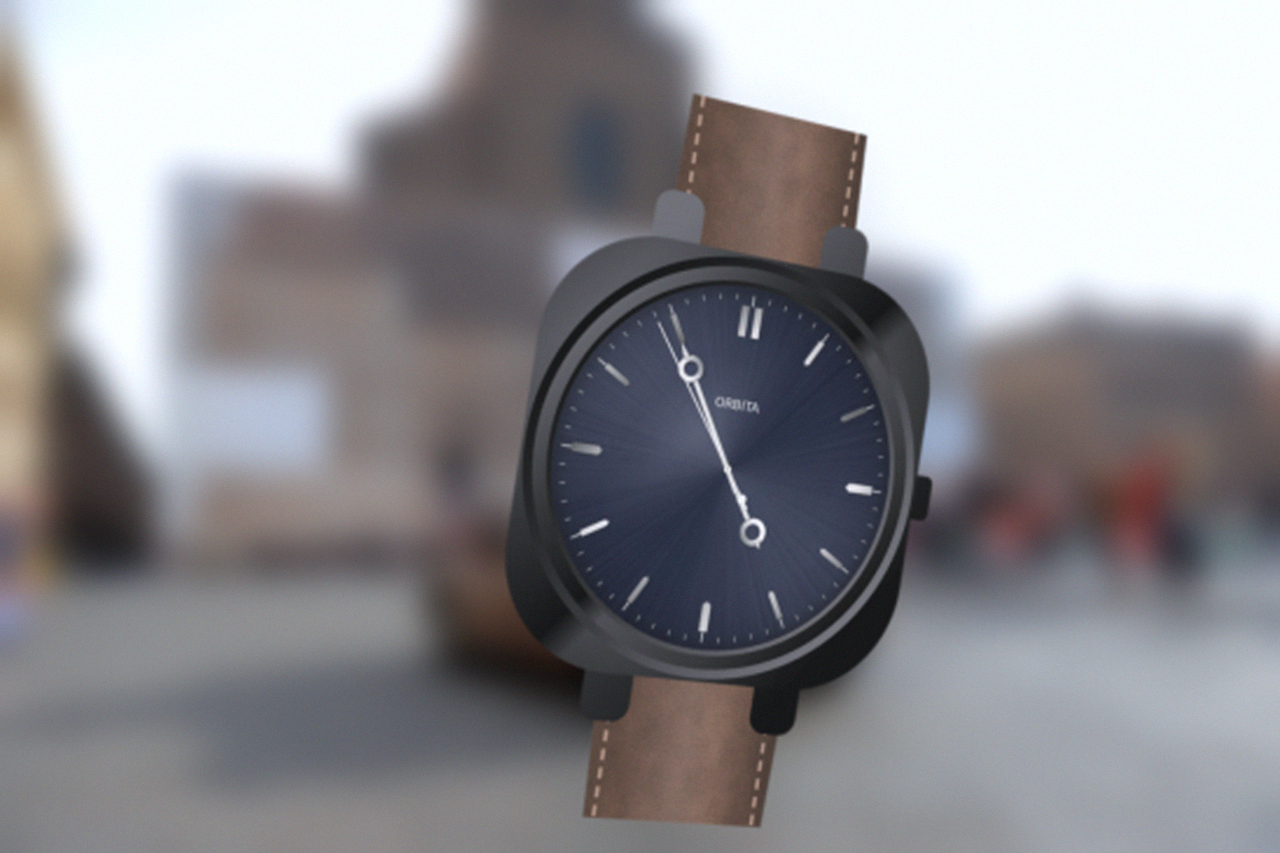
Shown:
4:54:54
